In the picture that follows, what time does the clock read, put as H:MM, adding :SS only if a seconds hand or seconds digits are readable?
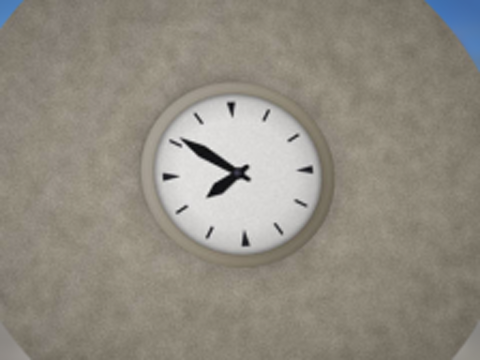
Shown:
7:51
